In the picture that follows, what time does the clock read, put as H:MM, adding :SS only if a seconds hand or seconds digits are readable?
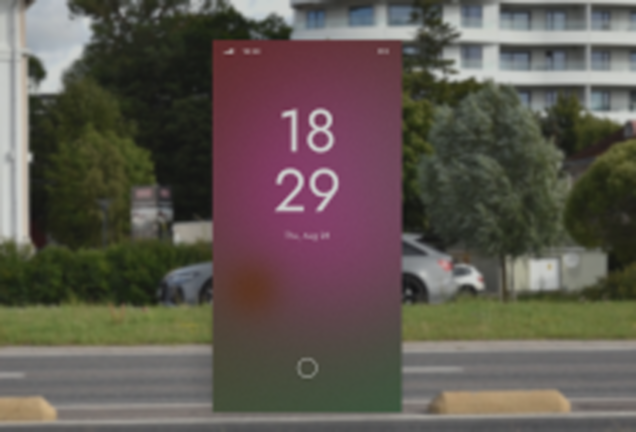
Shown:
18:29
